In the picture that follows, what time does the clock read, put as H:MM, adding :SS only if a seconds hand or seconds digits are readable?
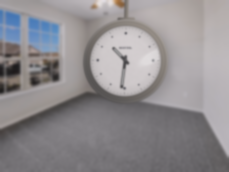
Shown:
10:31
